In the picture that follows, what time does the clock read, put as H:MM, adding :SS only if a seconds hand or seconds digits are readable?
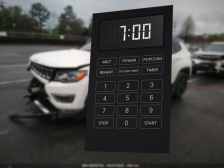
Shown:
7:00
